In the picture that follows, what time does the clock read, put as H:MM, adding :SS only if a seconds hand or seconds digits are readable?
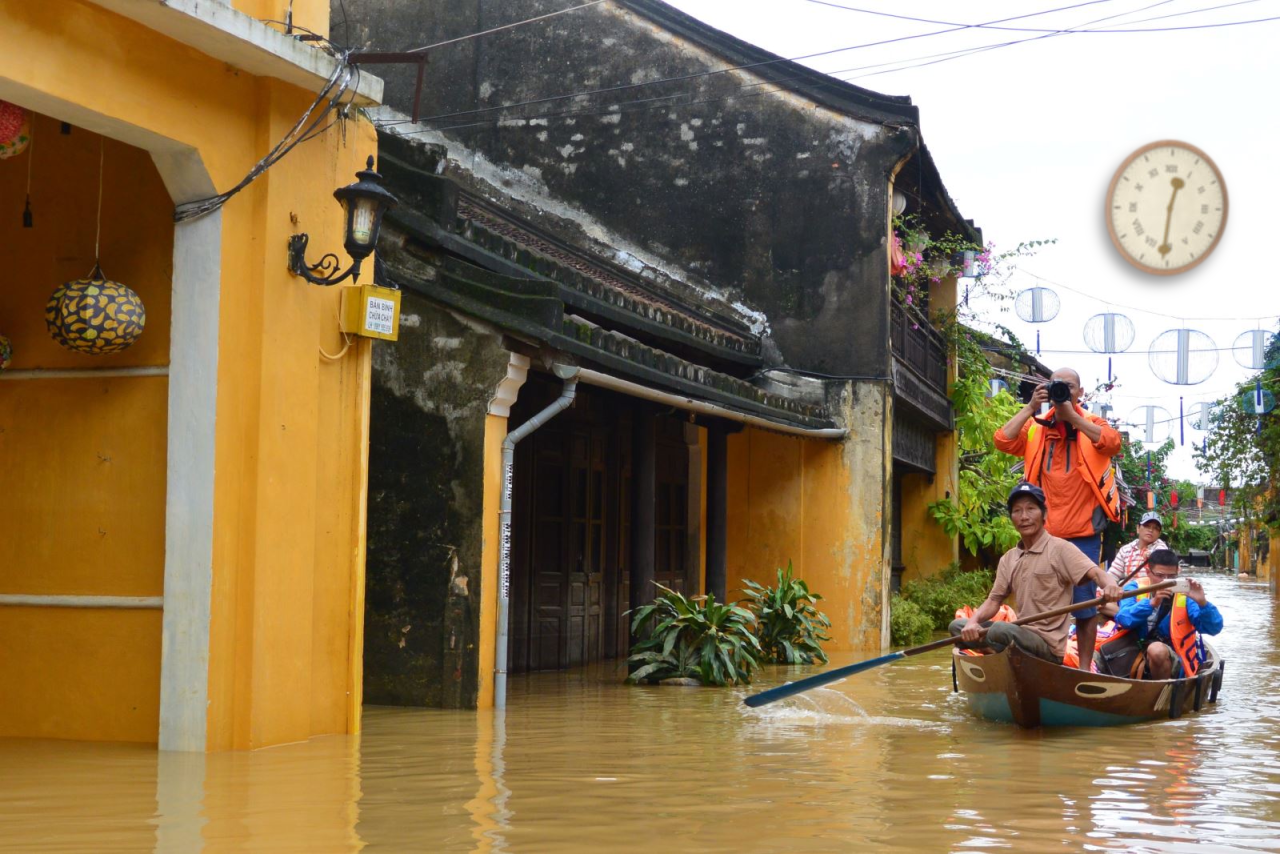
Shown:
12:31
